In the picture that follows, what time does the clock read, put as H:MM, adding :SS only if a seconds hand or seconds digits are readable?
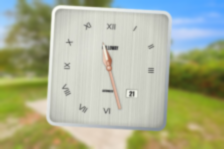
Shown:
11:27
